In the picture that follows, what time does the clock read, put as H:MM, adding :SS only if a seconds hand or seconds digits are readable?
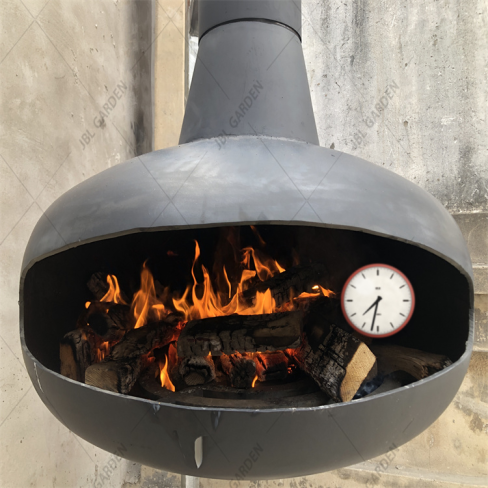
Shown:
7:32
